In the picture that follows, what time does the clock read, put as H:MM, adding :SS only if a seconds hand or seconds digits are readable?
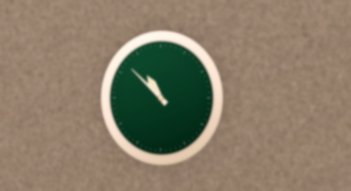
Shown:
10:52
